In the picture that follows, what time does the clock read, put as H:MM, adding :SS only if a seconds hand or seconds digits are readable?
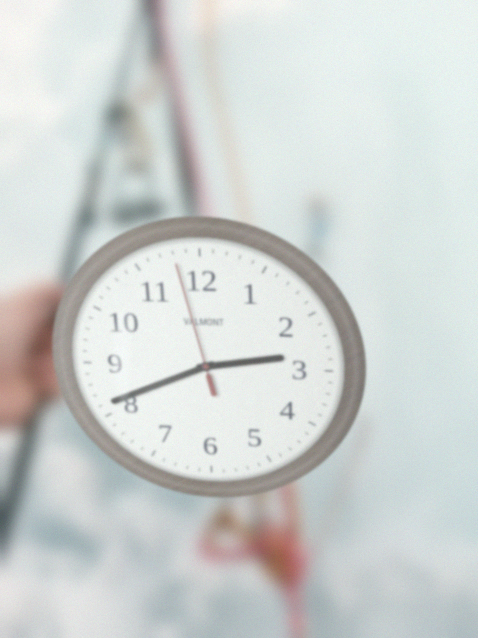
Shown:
2:40:58
